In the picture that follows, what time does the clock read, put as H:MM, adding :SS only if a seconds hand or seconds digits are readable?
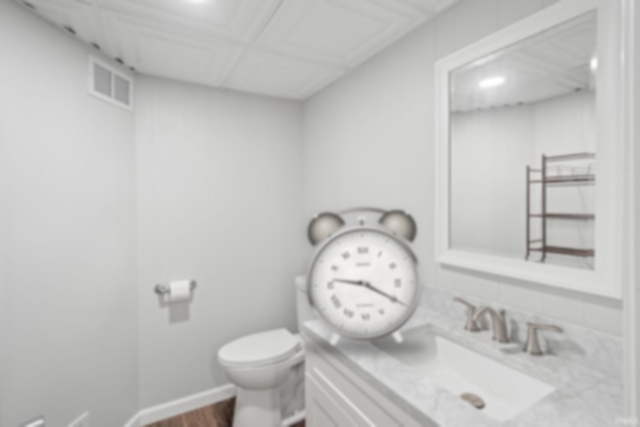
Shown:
9:20
